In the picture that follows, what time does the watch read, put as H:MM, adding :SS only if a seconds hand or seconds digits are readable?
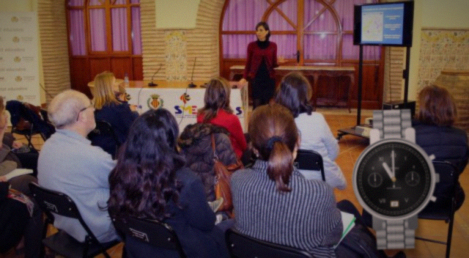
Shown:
11:00
